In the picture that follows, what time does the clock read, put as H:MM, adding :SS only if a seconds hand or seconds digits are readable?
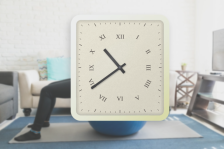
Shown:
10:39
